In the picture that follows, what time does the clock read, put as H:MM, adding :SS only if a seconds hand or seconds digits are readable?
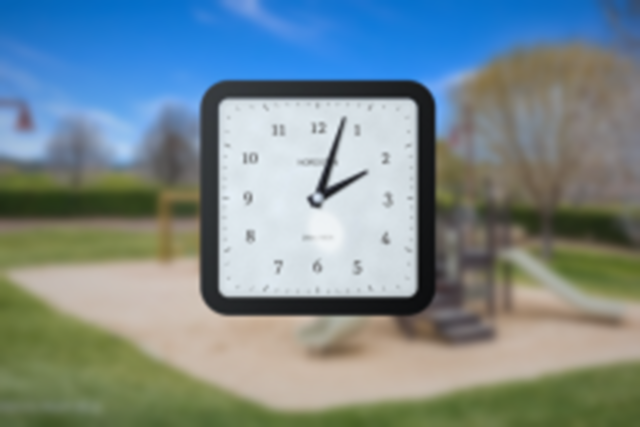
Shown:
2:03
